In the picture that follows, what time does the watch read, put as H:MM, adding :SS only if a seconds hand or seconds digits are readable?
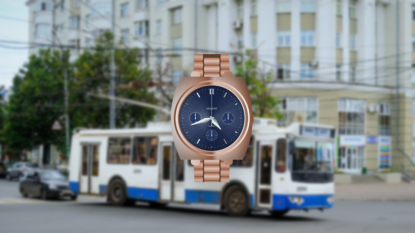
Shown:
4:42
